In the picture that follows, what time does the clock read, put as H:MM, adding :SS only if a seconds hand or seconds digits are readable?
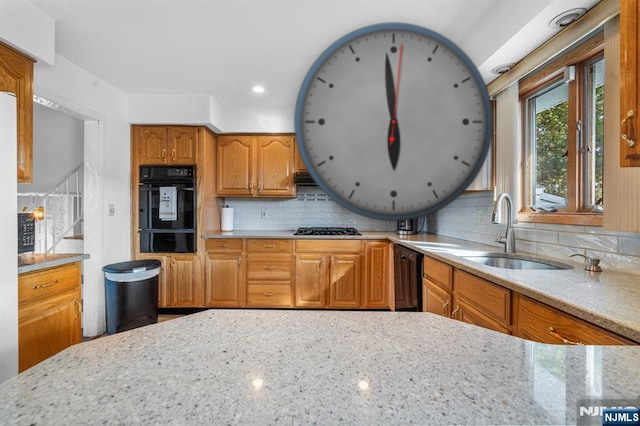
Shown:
5:59:01
